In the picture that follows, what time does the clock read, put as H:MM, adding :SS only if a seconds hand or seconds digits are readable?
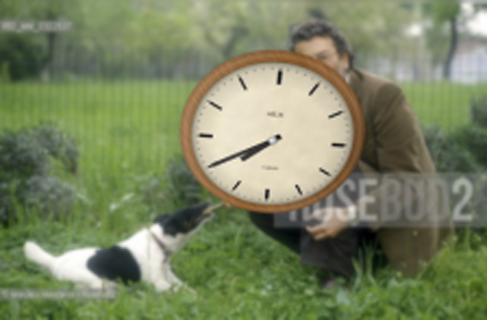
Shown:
7:40
